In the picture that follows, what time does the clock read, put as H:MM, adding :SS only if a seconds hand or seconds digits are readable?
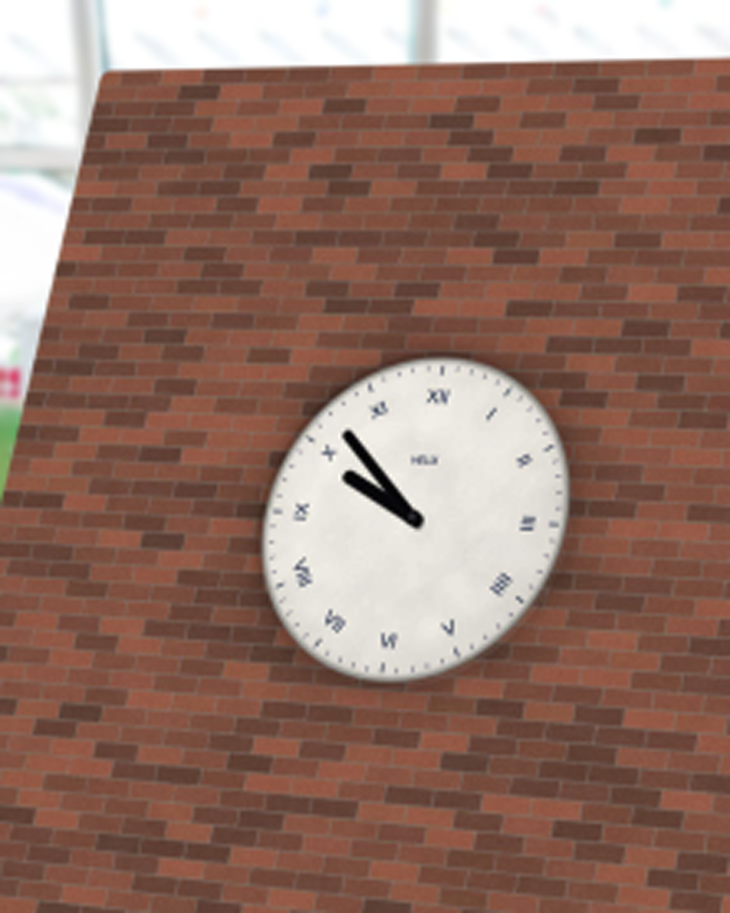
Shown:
9:52
